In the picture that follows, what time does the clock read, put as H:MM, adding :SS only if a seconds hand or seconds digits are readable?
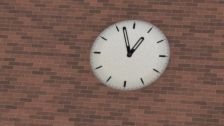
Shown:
12:57
